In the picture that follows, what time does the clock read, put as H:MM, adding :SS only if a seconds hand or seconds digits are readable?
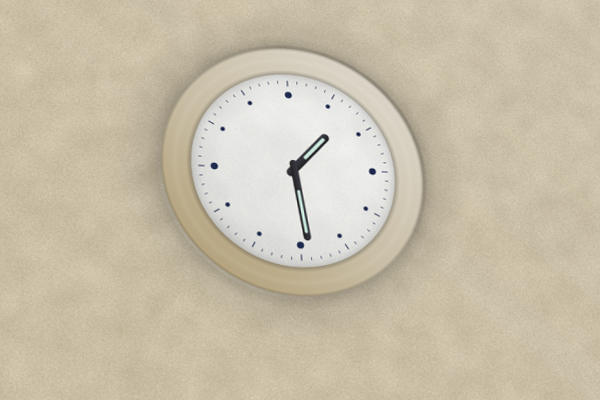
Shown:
1:29
